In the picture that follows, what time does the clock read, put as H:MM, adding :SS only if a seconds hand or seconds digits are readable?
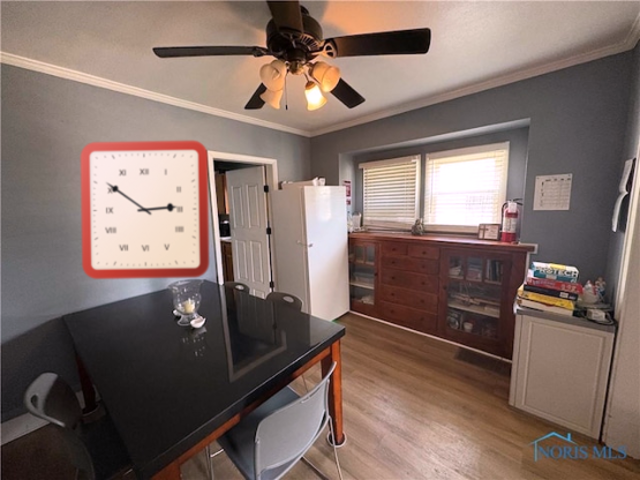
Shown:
2:51
